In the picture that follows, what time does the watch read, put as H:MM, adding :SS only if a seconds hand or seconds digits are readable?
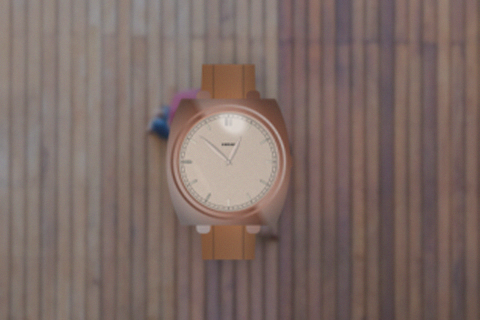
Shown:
12:52
